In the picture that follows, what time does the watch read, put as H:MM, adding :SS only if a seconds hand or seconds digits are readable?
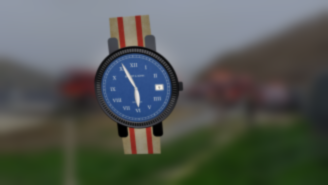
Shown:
5:56
